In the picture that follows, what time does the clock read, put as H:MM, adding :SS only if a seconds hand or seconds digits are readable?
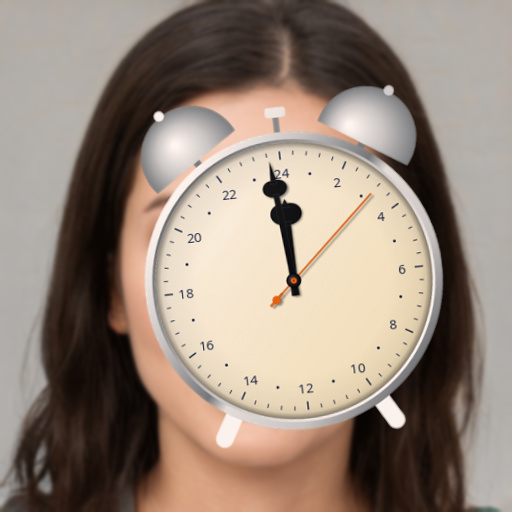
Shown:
23:59:08
